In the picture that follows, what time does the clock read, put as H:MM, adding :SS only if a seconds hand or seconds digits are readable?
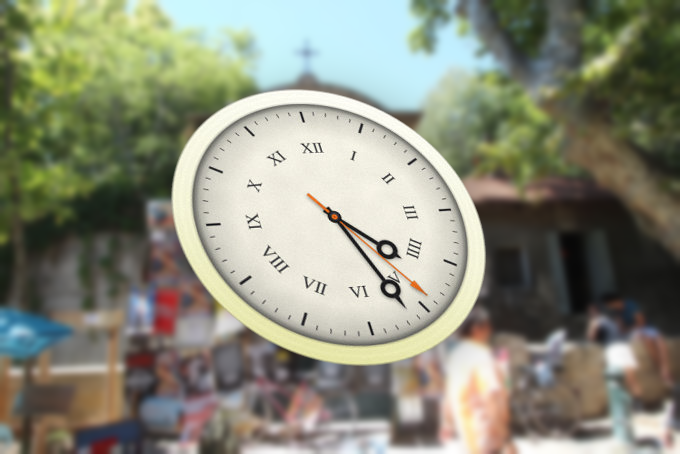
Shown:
4:26:24
